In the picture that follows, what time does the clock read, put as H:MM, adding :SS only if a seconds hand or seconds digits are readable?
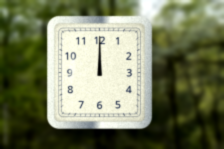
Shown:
12:00
